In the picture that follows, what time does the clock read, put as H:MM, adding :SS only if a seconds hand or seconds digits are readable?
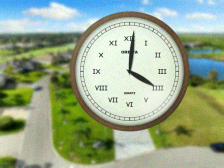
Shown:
4:01
